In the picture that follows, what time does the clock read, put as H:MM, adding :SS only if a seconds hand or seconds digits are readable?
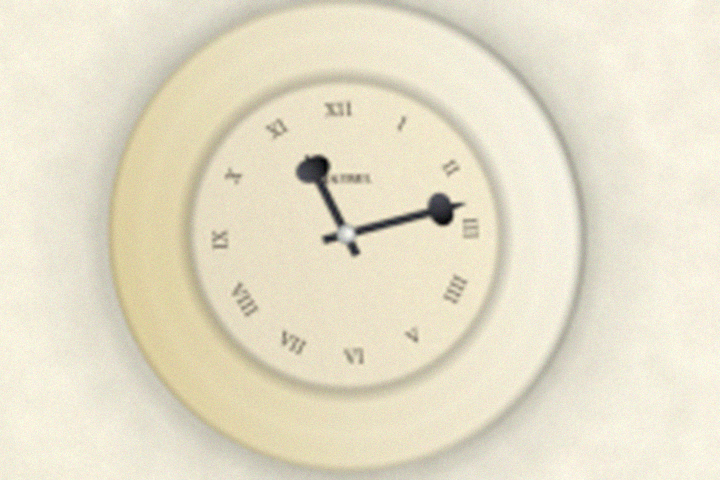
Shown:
11:13
